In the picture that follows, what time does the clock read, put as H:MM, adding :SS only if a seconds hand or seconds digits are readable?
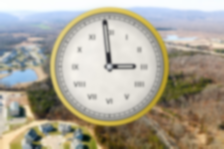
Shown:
2:59
